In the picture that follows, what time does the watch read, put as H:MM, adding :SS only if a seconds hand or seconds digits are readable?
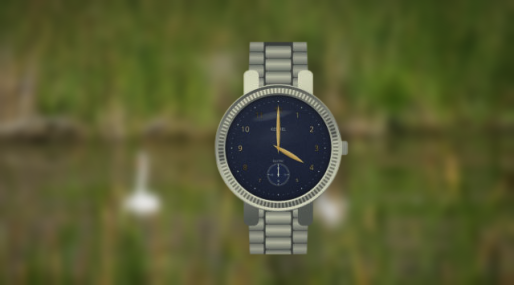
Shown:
4:00
